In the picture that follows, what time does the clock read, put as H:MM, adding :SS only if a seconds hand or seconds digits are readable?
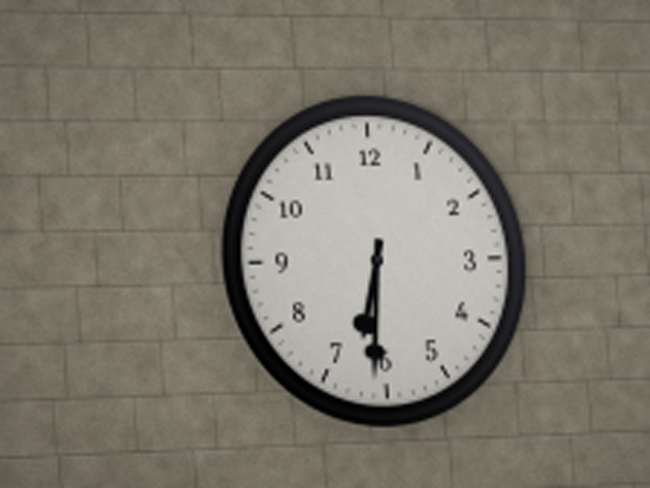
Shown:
6:31
